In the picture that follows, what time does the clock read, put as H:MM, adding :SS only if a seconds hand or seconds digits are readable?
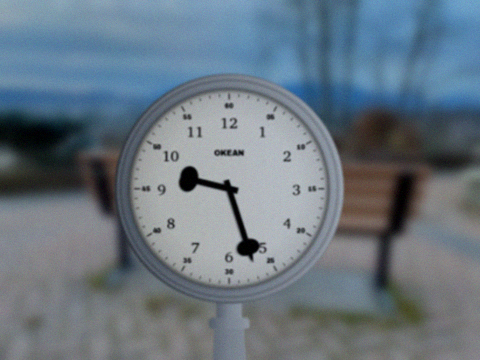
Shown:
9:27
